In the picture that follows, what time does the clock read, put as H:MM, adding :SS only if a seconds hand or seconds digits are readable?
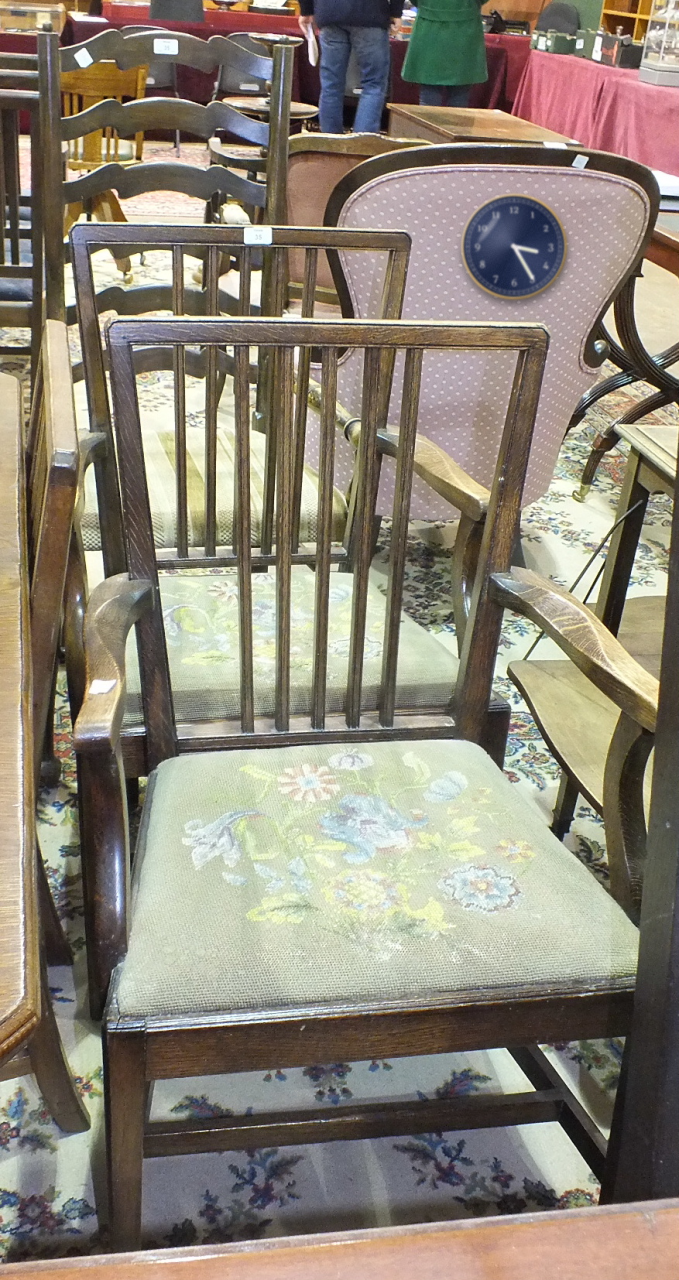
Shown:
3:25
